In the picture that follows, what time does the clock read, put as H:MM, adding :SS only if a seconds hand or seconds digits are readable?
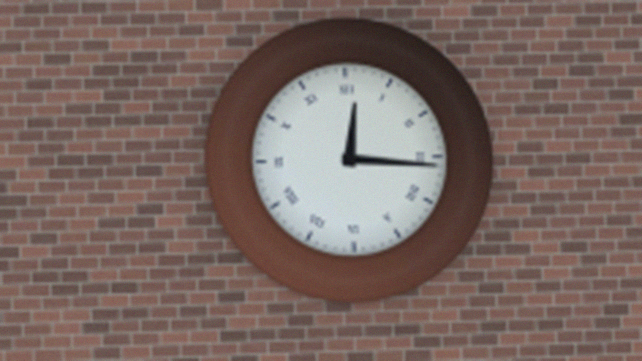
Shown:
12:16
